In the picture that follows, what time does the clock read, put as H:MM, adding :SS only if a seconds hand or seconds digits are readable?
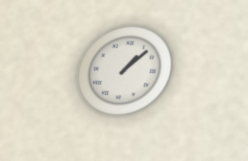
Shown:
1:07
